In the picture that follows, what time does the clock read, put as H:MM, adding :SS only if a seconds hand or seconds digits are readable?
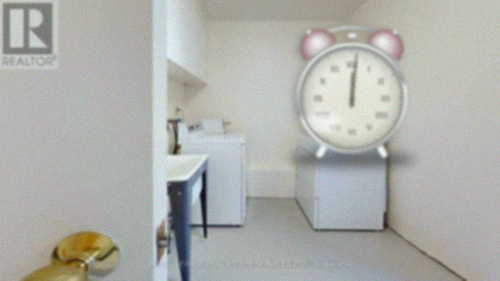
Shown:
12:01
